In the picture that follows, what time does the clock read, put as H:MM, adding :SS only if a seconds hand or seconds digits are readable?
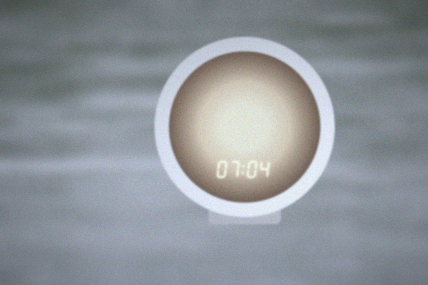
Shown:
7:04
